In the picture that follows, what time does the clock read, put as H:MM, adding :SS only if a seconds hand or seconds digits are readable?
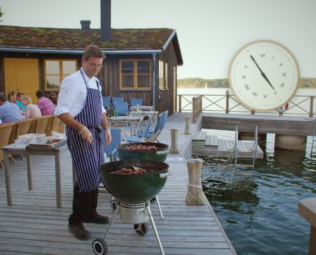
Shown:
4:55
